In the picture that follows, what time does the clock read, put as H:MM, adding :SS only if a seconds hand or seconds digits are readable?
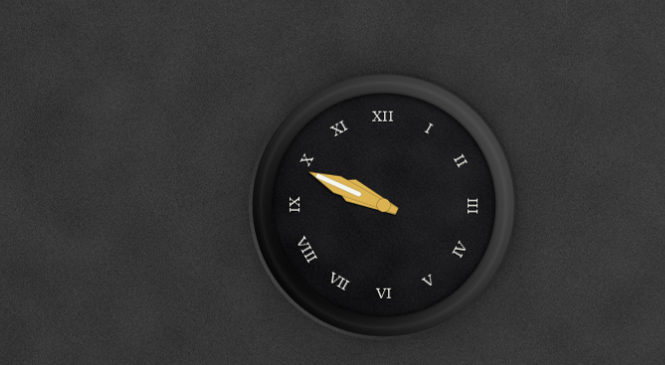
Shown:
9:49
